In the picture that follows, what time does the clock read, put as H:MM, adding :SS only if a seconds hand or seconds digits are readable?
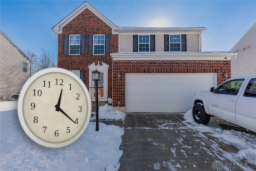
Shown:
12:21
